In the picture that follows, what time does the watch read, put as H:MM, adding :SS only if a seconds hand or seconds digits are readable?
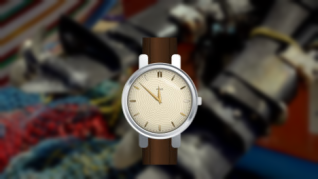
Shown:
11:52
